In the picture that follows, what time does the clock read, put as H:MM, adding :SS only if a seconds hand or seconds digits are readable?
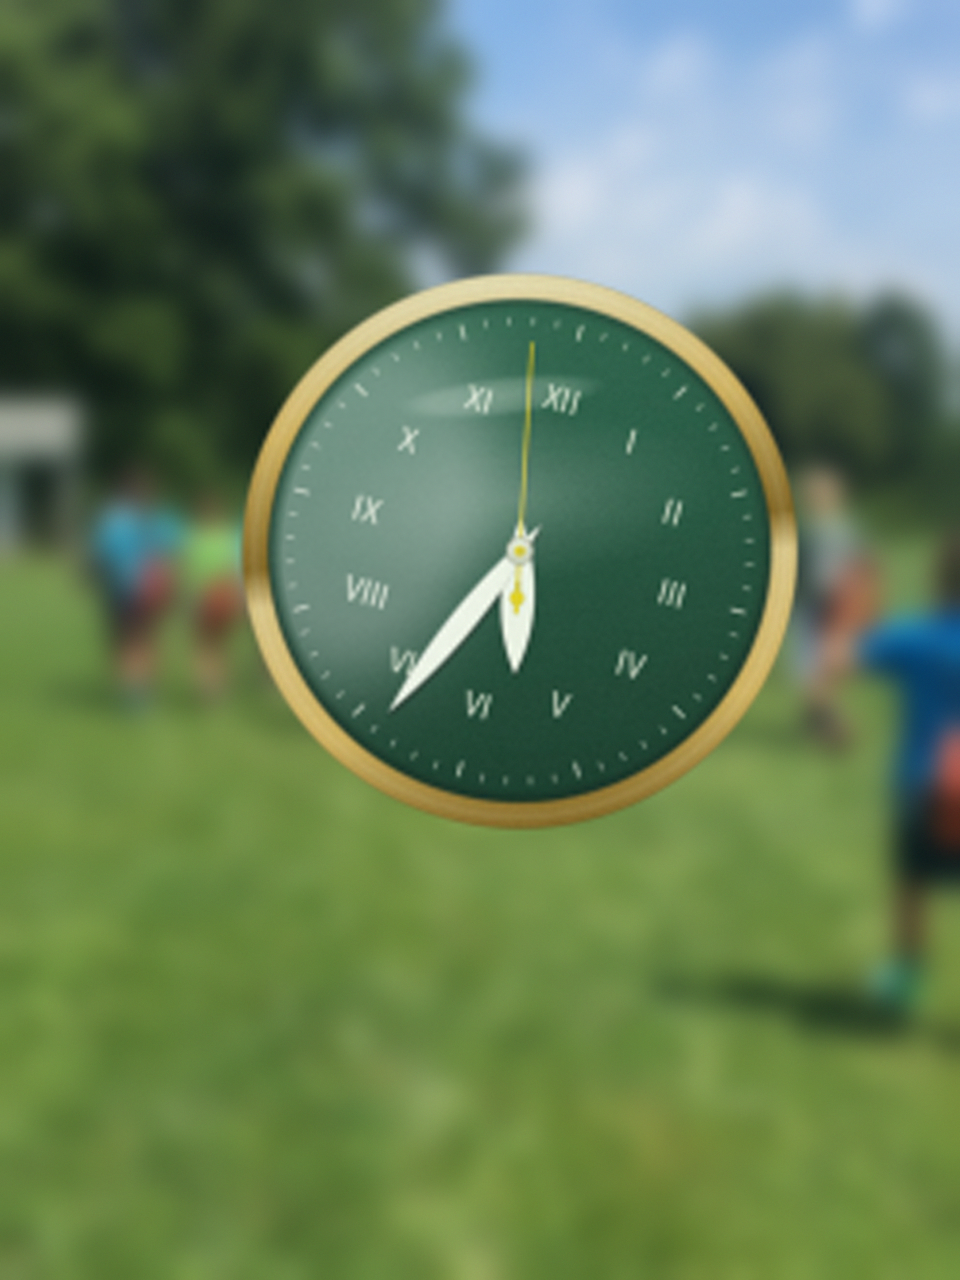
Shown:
5:33:58
